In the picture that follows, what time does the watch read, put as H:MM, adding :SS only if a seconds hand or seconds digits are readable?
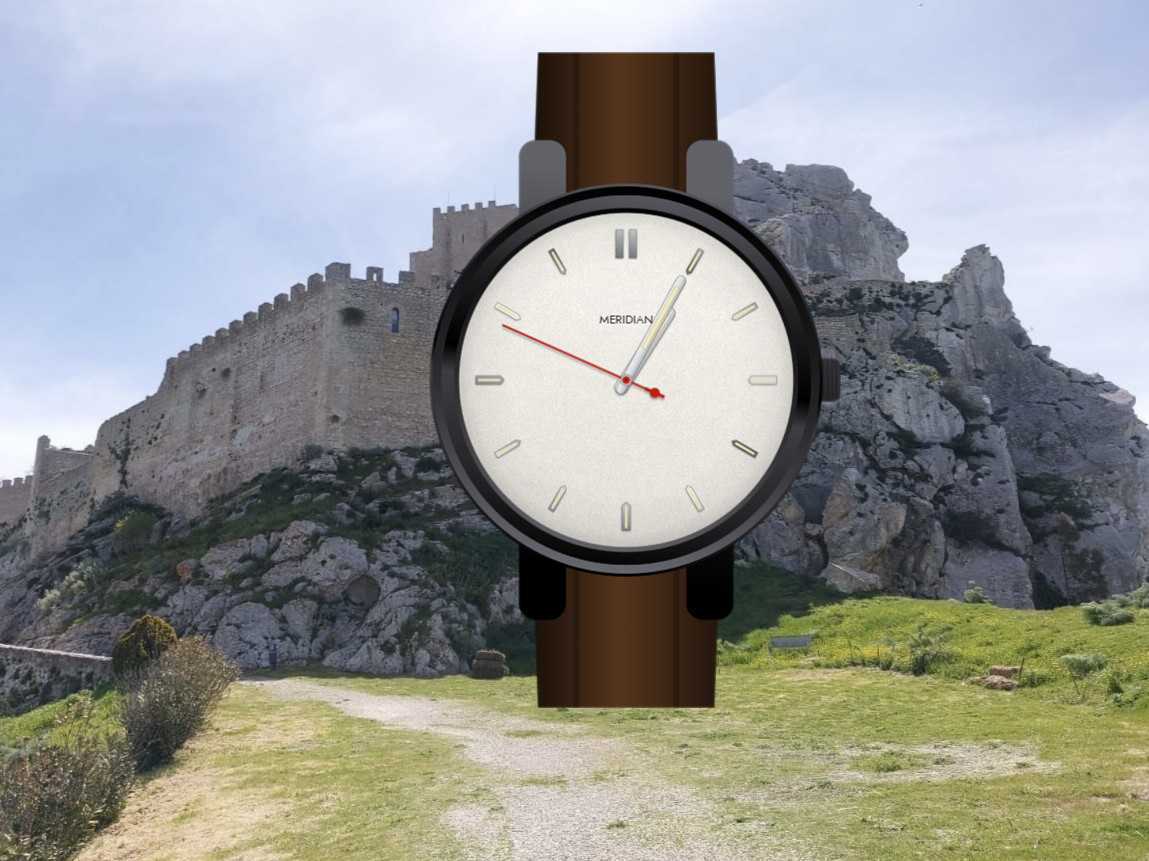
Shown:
1:04:49
